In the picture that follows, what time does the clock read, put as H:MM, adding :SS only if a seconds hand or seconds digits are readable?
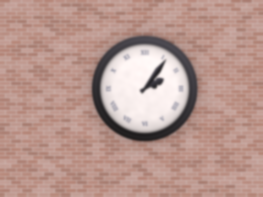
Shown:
2:06
